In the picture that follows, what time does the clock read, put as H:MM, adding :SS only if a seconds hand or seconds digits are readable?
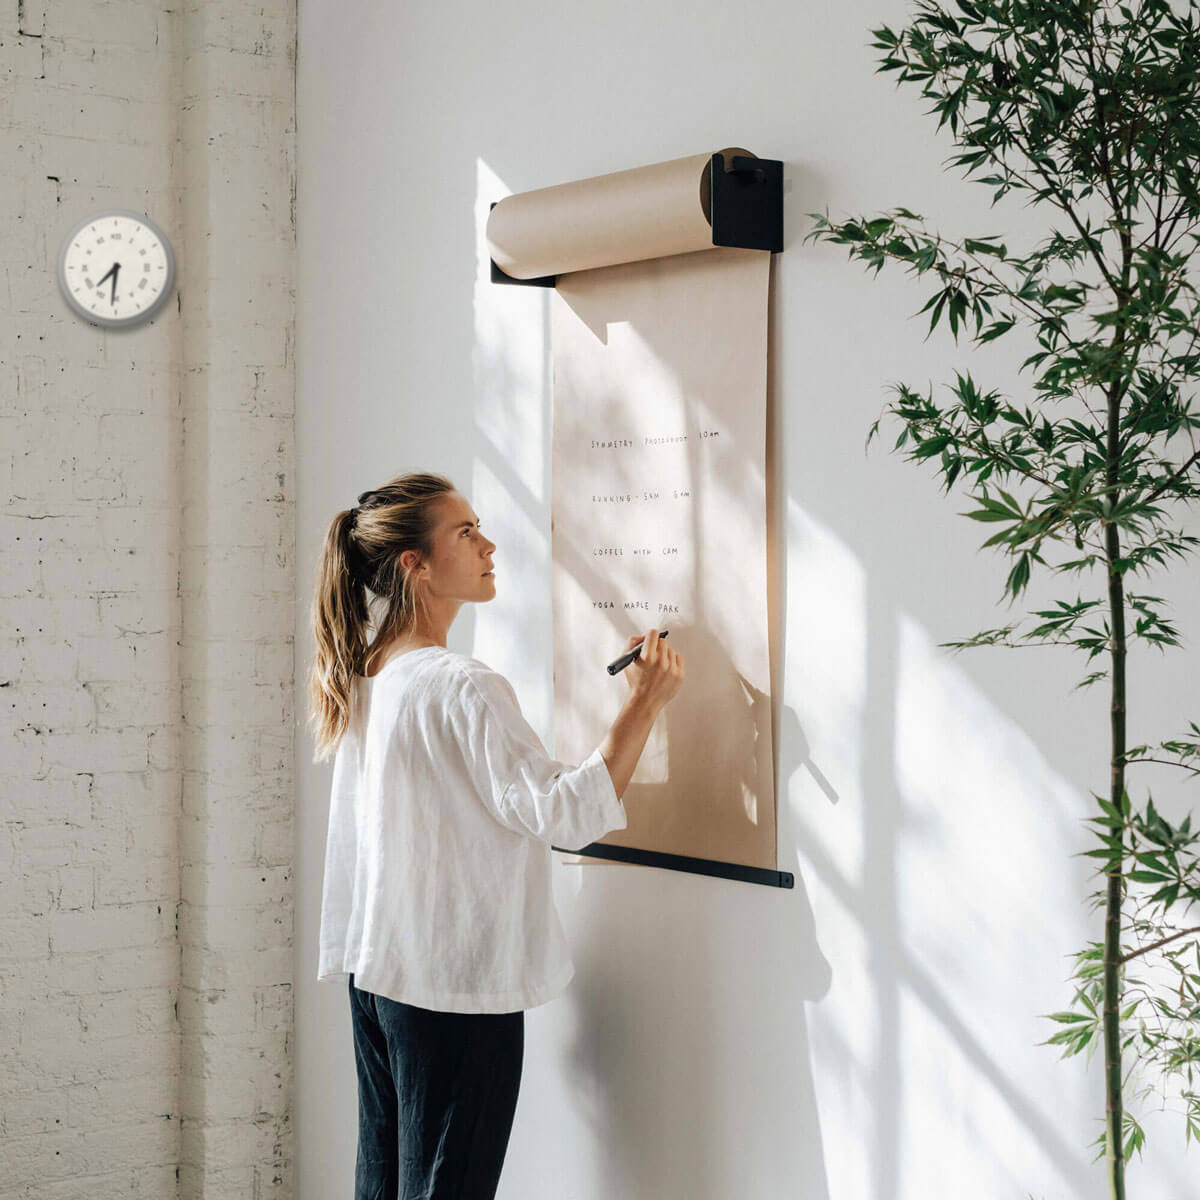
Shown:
7:31
